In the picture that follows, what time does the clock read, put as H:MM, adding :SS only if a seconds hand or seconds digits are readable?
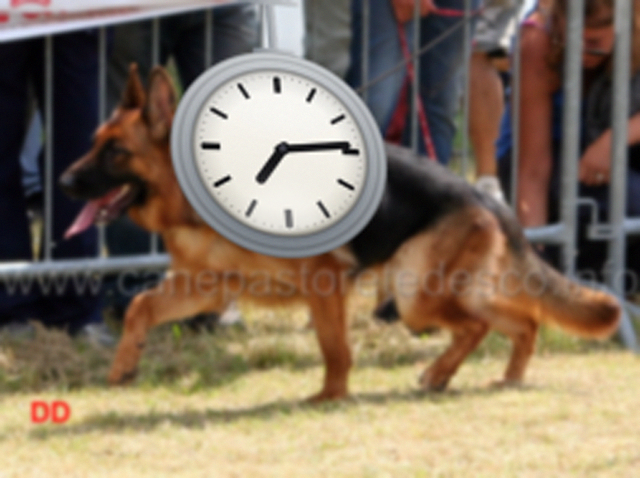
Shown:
7:14
